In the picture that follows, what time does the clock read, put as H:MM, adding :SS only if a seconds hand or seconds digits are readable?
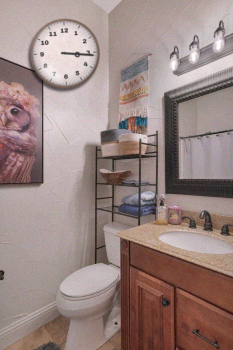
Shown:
3:16
